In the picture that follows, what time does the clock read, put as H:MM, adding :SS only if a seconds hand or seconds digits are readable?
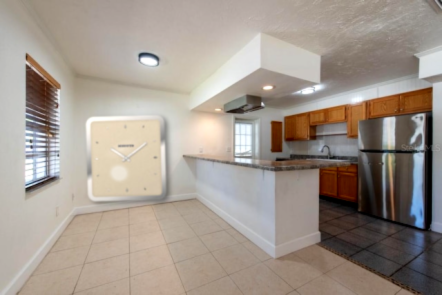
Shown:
10:09
